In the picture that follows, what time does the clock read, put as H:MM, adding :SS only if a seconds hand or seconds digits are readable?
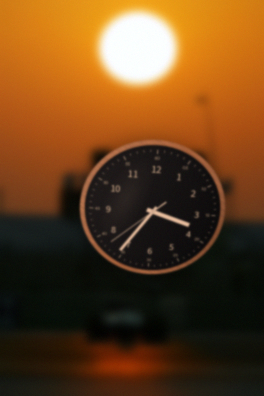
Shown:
3:35:38
